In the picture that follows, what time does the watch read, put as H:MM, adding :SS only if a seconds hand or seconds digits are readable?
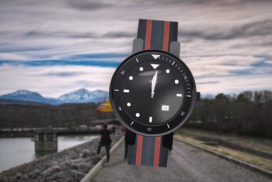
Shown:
12:01
